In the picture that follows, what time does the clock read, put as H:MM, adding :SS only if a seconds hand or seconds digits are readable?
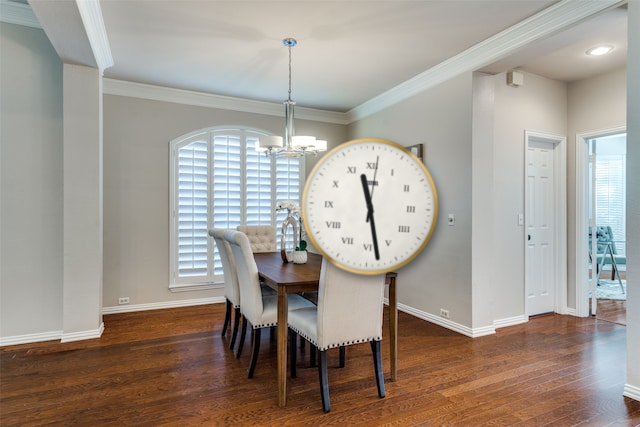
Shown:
11:28:01
